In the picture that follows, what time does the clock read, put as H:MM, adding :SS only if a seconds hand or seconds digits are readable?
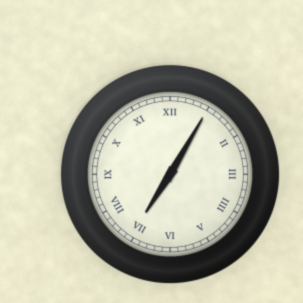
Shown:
7:05
